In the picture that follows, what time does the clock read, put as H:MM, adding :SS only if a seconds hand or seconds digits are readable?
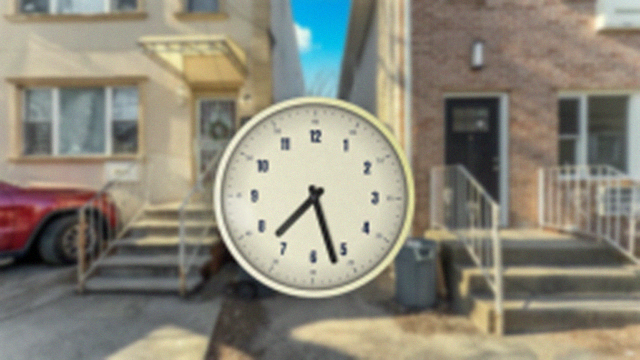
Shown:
7:27
